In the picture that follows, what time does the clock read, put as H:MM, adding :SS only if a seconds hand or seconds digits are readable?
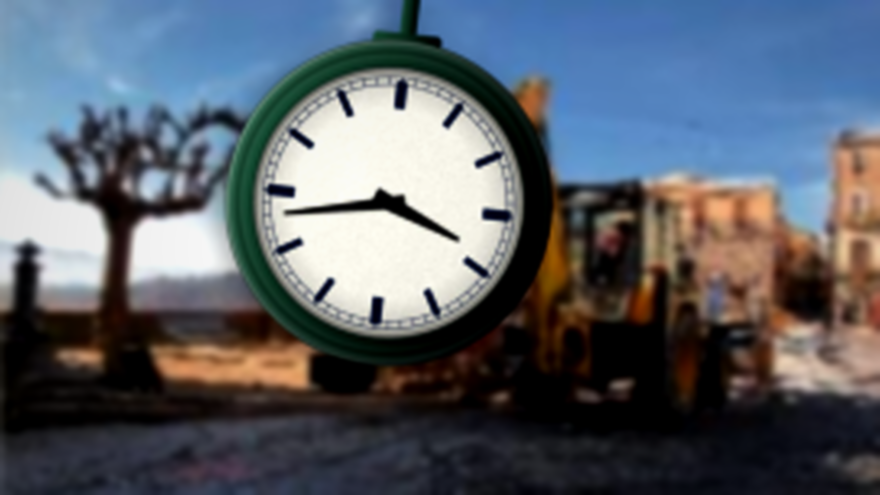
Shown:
3:43
